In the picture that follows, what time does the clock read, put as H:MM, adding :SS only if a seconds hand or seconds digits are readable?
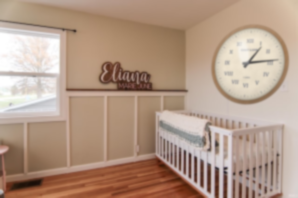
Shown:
1:14
